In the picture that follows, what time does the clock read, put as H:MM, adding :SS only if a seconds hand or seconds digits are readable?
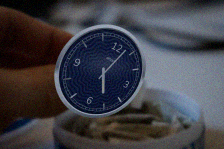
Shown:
5:03
